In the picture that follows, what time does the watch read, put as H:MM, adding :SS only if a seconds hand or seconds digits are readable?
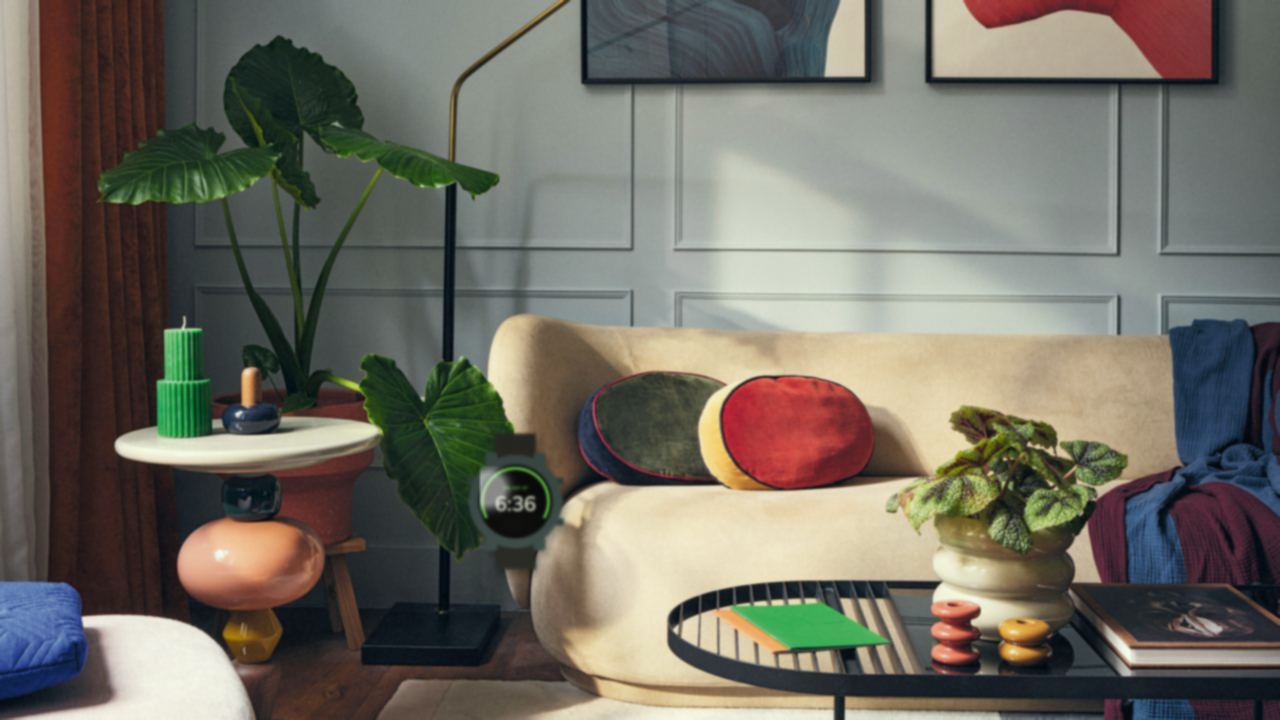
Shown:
6:36
